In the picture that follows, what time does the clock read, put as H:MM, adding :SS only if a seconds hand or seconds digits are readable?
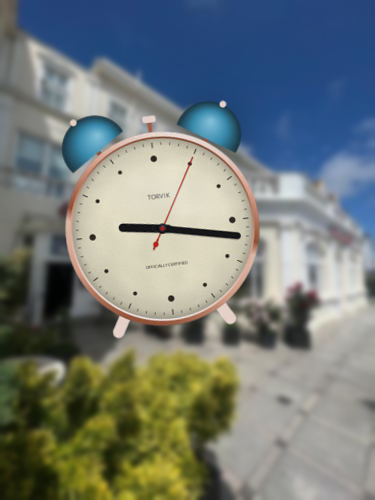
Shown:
9:17:05
